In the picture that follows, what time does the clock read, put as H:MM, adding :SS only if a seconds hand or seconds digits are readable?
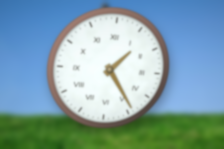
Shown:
1:24
